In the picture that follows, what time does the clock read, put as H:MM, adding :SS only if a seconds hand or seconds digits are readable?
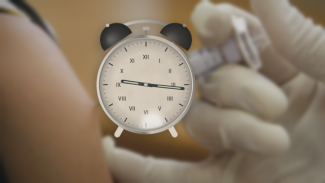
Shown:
9:16
